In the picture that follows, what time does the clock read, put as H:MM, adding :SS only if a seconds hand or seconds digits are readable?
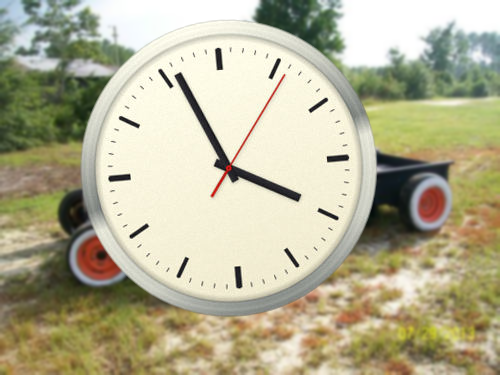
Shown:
3:56:06
